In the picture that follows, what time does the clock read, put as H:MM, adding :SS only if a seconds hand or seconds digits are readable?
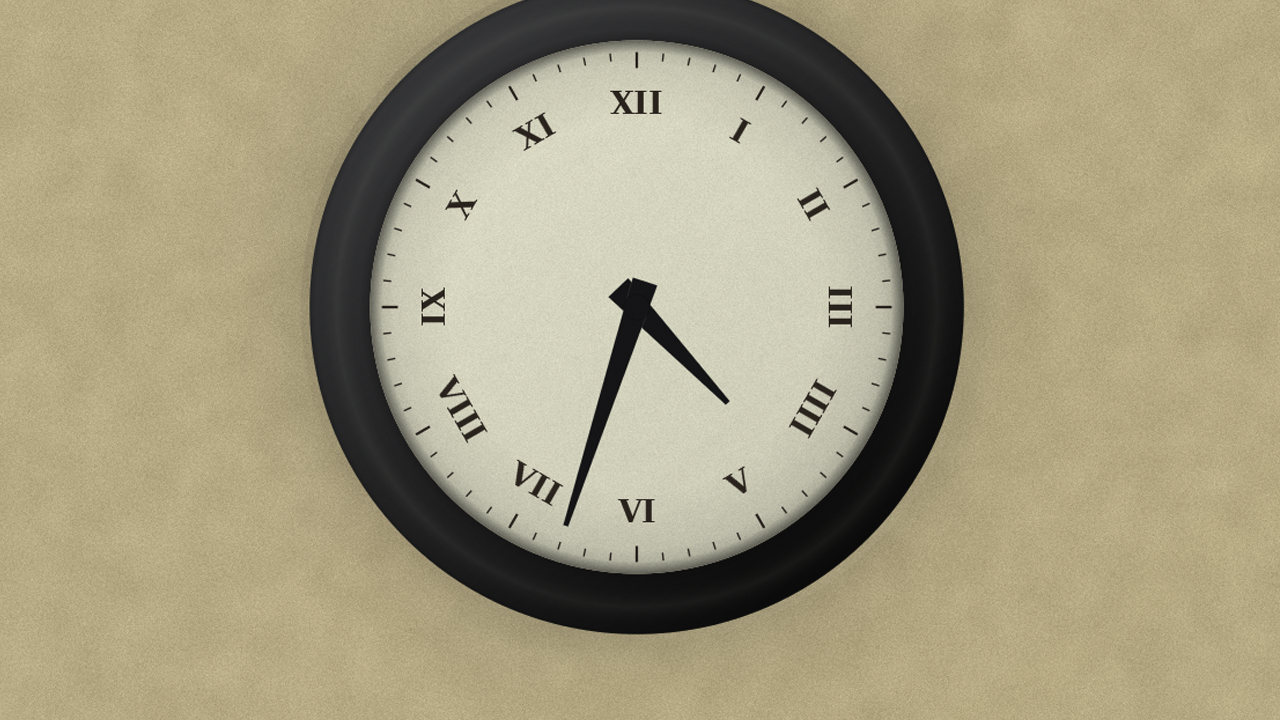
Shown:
4:33
